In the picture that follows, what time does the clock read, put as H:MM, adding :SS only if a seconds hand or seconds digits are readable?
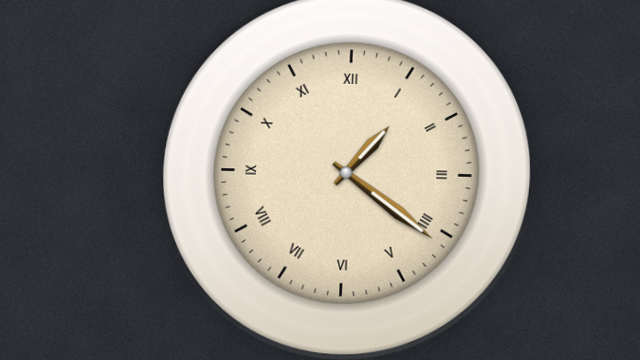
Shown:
1:21
